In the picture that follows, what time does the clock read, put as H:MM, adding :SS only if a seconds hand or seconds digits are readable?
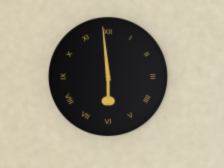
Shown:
5:59
